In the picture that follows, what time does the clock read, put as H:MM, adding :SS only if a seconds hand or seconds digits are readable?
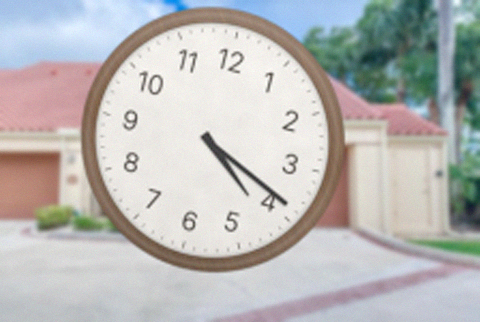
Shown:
4:19
